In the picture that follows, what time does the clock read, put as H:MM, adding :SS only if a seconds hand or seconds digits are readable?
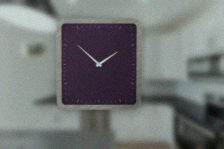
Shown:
1:52
